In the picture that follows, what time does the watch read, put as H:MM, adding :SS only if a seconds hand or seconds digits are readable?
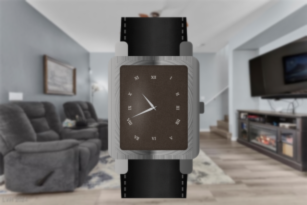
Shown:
10:41
